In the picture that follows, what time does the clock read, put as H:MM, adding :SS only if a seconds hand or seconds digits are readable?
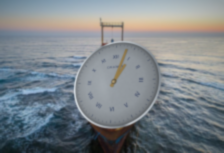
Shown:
1:03
